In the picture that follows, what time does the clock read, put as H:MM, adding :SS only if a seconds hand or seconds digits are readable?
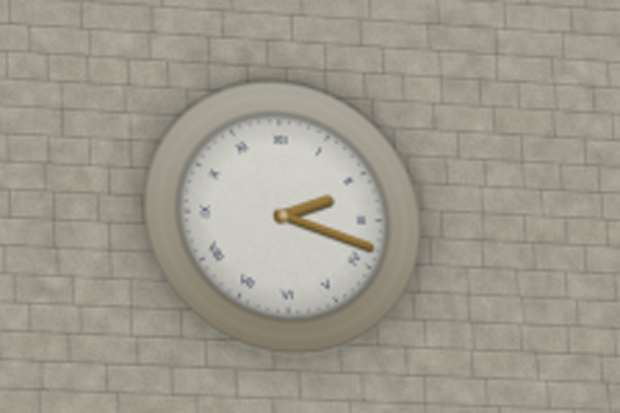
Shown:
2:18
